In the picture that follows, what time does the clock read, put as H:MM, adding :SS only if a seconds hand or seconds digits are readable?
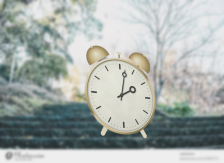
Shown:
2:02
